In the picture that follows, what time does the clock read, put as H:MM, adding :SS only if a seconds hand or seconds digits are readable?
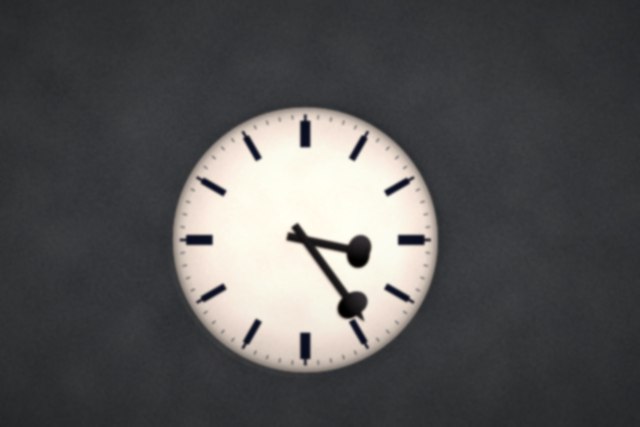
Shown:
3:24
